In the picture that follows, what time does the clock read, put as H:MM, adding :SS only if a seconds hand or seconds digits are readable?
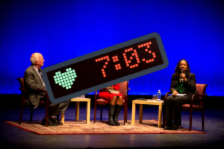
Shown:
7:03
